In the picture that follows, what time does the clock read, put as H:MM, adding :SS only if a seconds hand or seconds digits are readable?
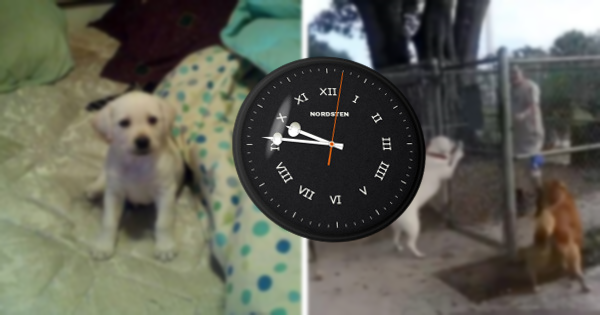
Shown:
9:46:02
